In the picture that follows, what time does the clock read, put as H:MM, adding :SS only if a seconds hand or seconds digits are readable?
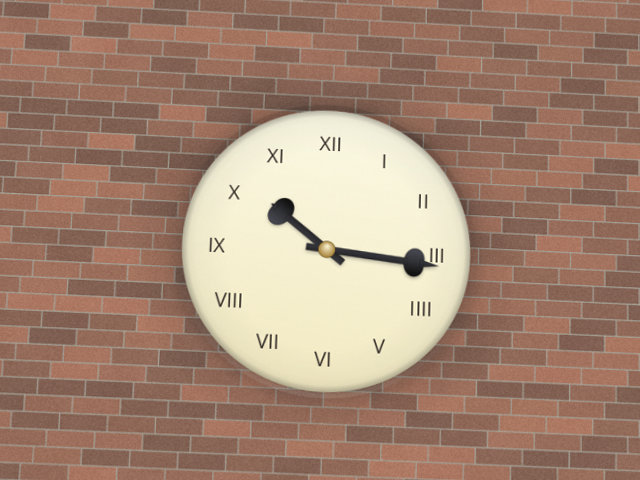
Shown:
10:16
